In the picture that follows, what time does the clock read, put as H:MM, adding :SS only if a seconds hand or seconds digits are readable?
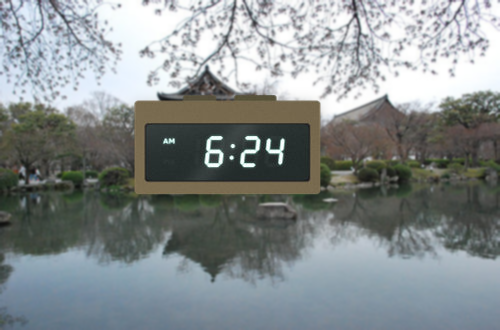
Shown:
6:24
